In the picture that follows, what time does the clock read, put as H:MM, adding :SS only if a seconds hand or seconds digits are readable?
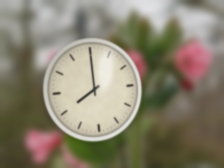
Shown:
8:00
